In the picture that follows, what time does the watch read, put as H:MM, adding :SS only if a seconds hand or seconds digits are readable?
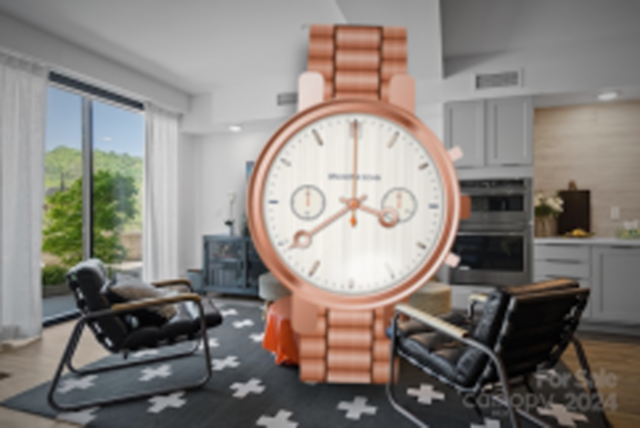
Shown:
3:39
